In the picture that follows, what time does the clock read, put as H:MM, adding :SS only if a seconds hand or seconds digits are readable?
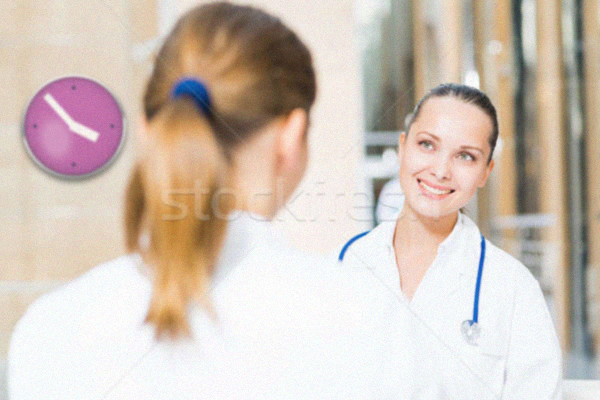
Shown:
3:53
